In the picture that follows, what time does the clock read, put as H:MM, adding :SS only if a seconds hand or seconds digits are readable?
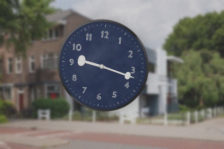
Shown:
9:17
